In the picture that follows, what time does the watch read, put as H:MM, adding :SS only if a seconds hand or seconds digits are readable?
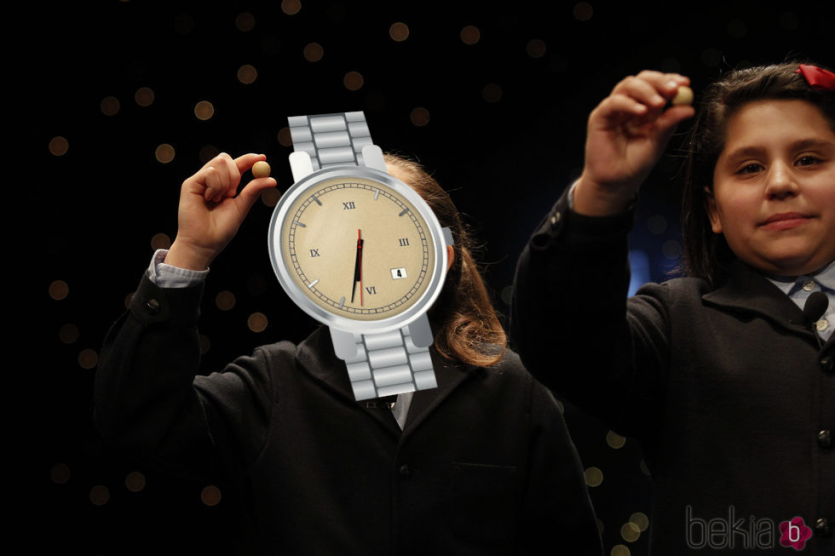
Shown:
6:33:32
